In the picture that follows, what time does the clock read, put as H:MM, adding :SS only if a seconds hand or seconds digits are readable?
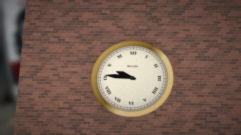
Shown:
9:46
